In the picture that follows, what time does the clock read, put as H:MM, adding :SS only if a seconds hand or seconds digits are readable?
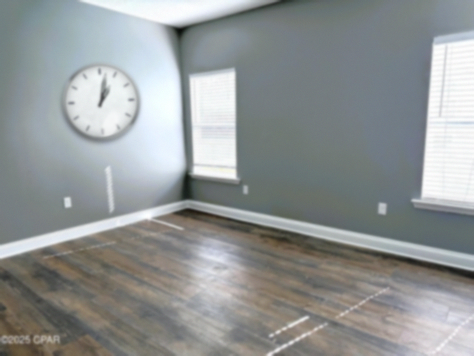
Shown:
1:02
